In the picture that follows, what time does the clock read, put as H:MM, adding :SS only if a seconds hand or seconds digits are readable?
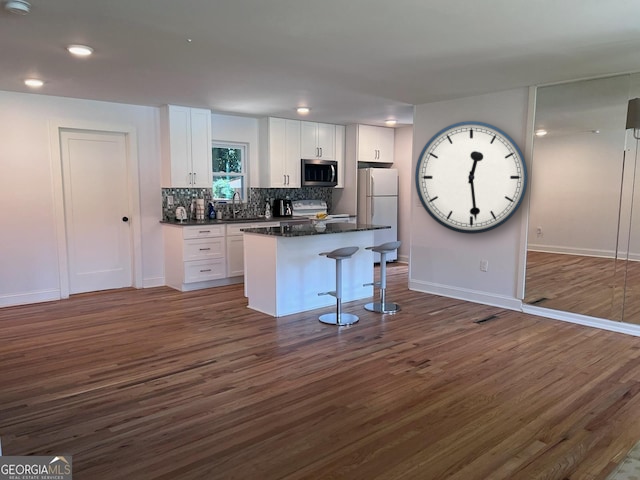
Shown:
12:29
